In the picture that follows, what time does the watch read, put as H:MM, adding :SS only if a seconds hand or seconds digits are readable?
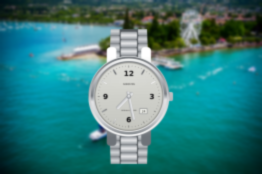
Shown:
7:28
